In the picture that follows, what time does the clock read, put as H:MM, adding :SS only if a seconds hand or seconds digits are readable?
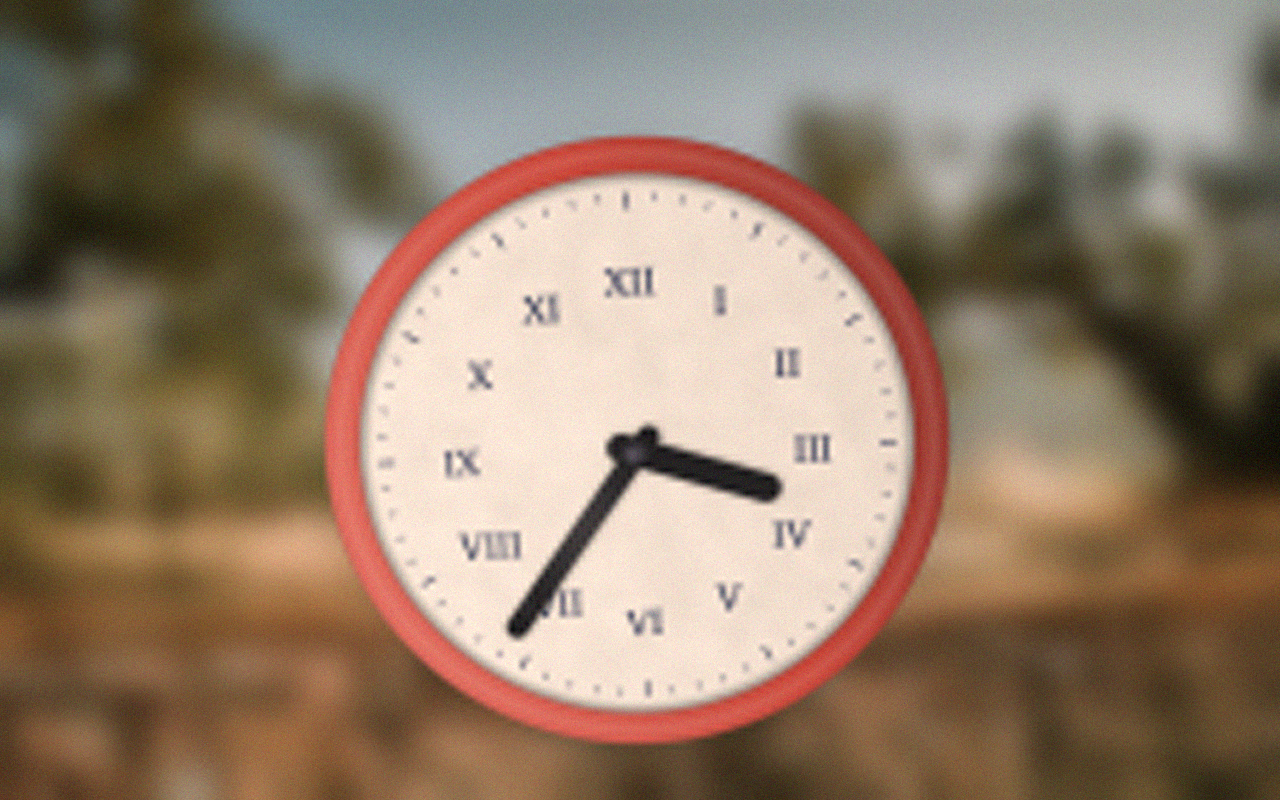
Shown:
3:36
